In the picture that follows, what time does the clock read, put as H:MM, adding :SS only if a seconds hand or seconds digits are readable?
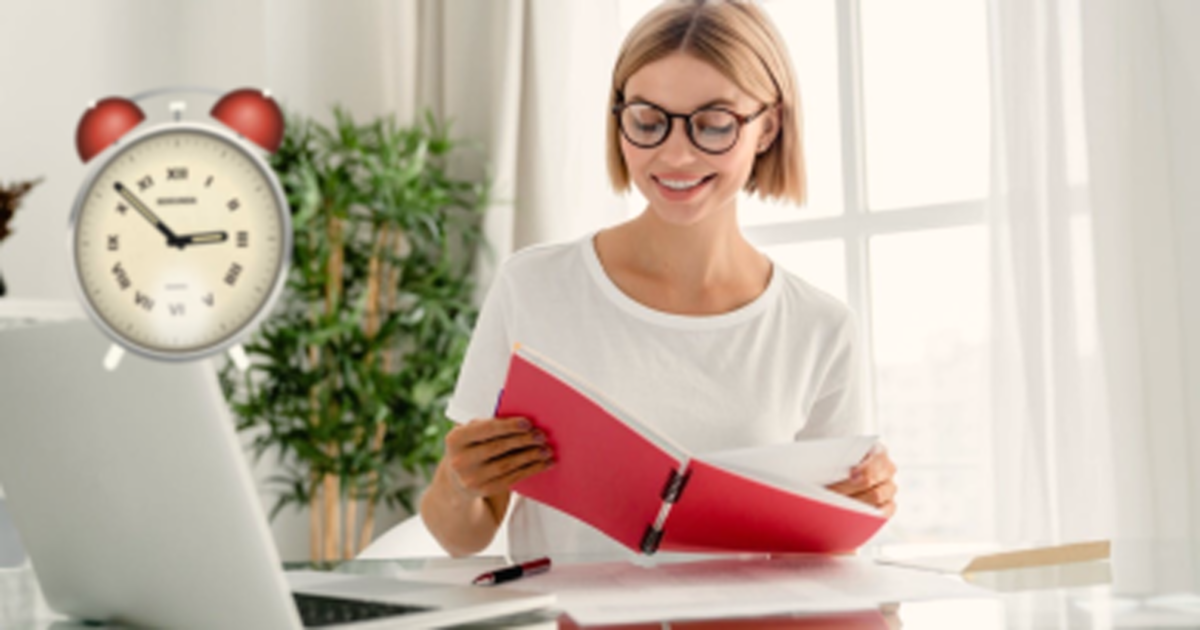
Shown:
2:52
